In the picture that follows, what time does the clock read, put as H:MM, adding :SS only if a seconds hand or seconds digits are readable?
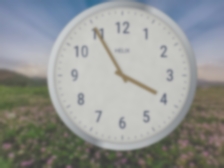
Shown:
3:55
